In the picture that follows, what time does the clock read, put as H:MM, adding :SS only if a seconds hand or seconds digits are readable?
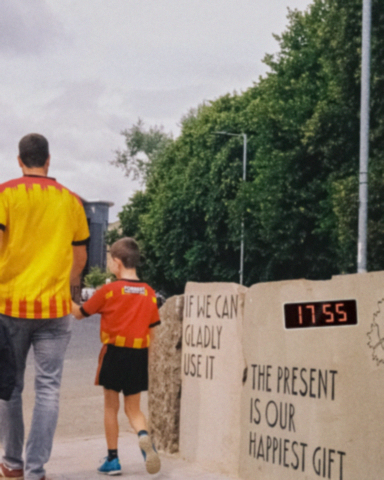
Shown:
17:55
